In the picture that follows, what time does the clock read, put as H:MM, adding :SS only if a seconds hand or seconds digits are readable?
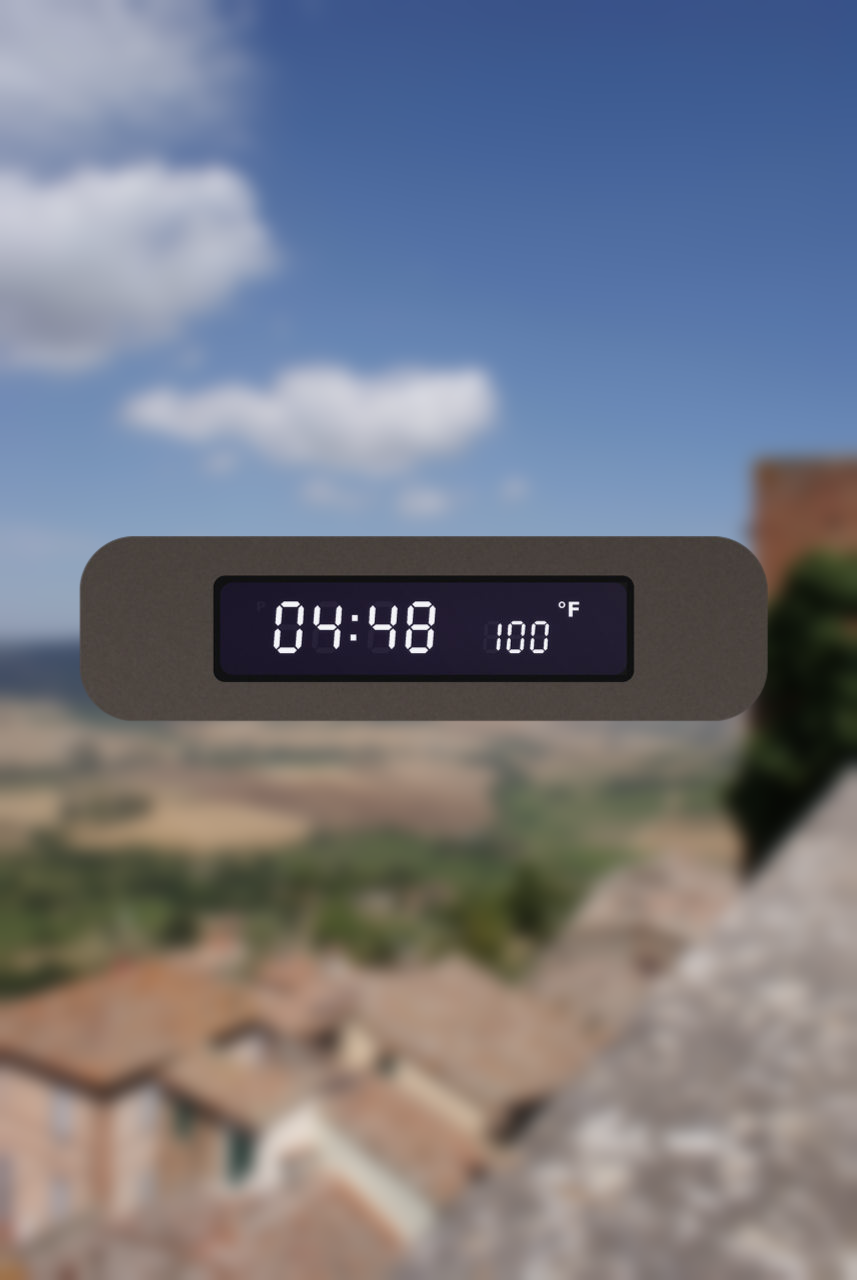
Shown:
4:48
